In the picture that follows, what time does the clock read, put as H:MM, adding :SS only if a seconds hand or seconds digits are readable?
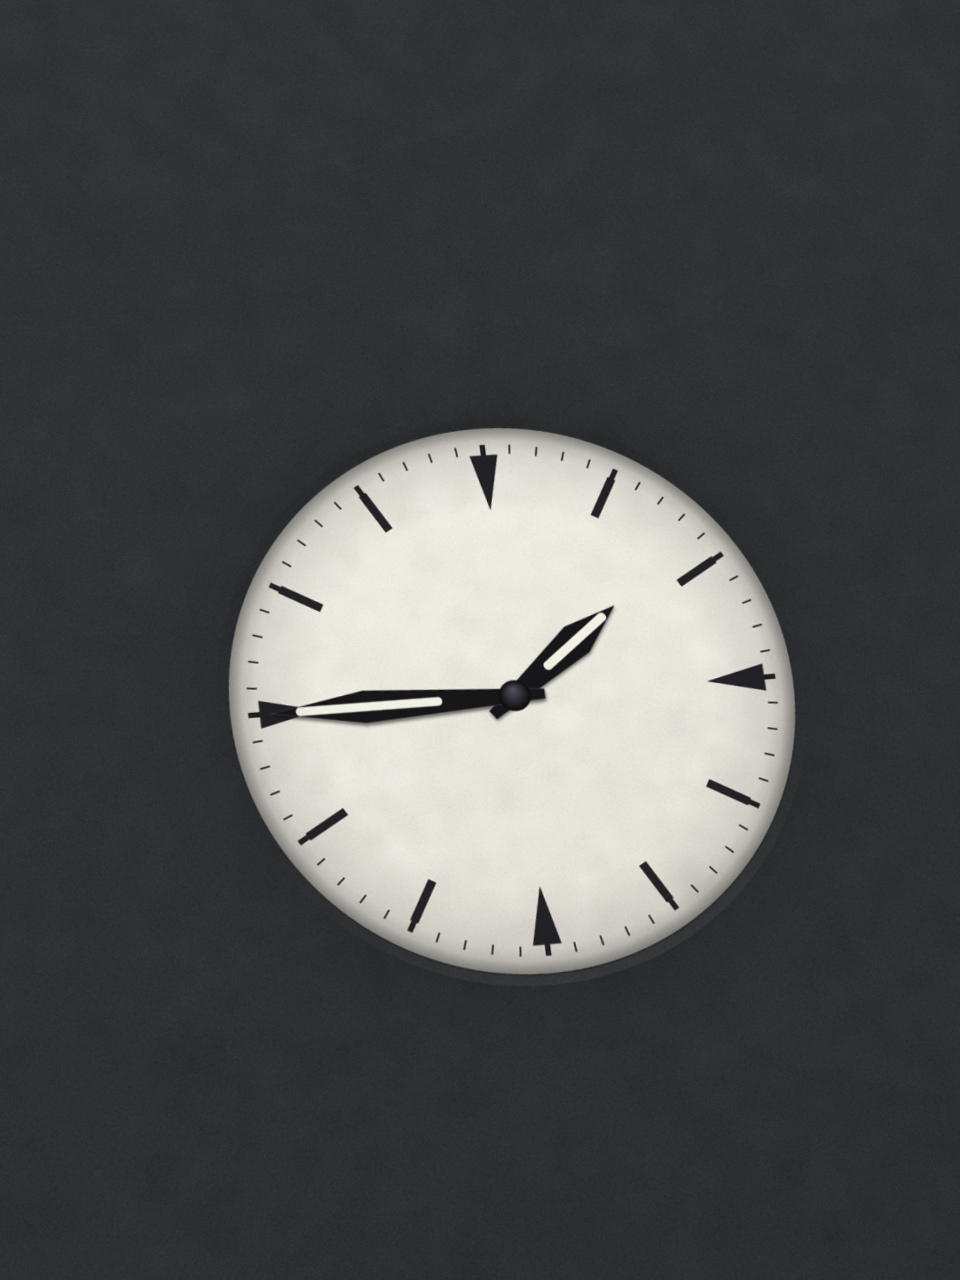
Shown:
1:45
